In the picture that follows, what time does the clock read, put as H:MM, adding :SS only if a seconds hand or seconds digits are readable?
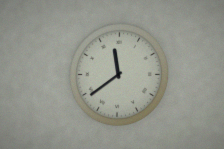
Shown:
11:39
